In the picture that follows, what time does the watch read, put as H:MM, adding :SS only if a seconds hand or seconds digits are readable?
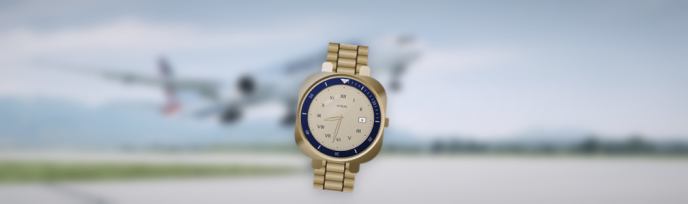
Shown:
8:32
